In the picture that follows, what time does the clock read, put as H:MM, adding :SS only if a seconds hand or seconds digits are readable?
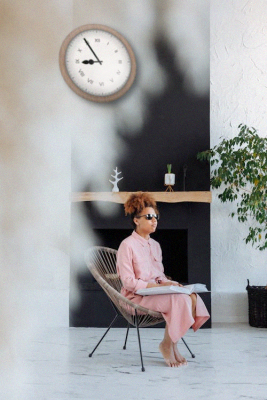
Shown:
8:55
